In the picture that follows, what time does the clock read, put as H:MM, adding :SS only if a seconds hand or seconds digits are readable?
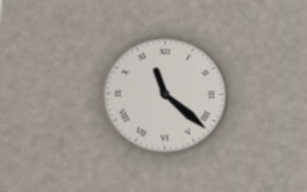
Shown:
11:22
